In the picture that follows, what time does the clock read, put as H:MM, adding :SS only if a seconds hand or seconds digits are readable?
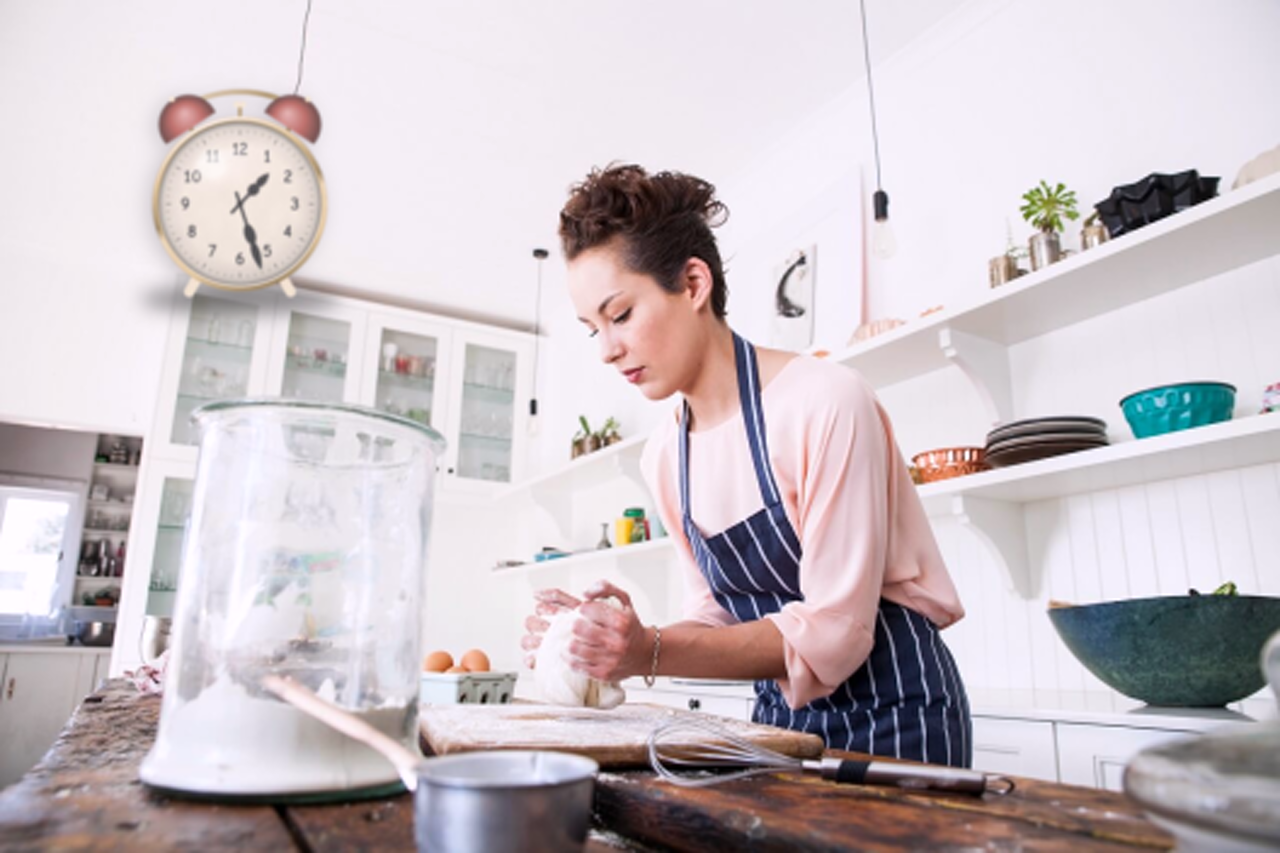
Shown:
1:27
